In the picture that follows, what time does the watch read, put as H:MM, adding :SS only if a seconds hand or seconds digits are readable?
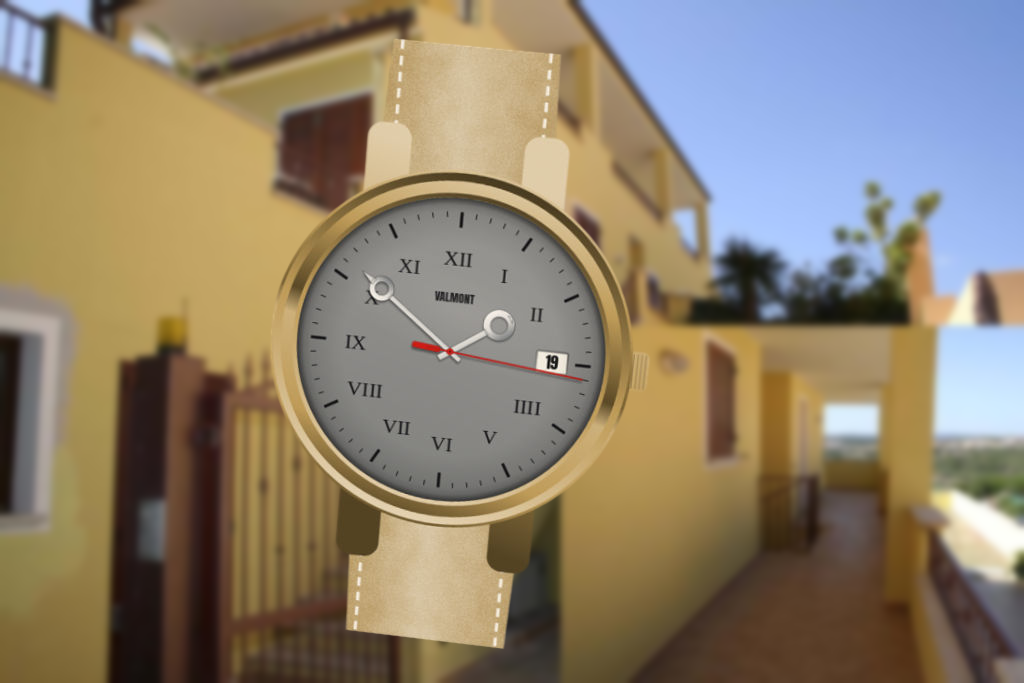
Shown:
1:51:16
